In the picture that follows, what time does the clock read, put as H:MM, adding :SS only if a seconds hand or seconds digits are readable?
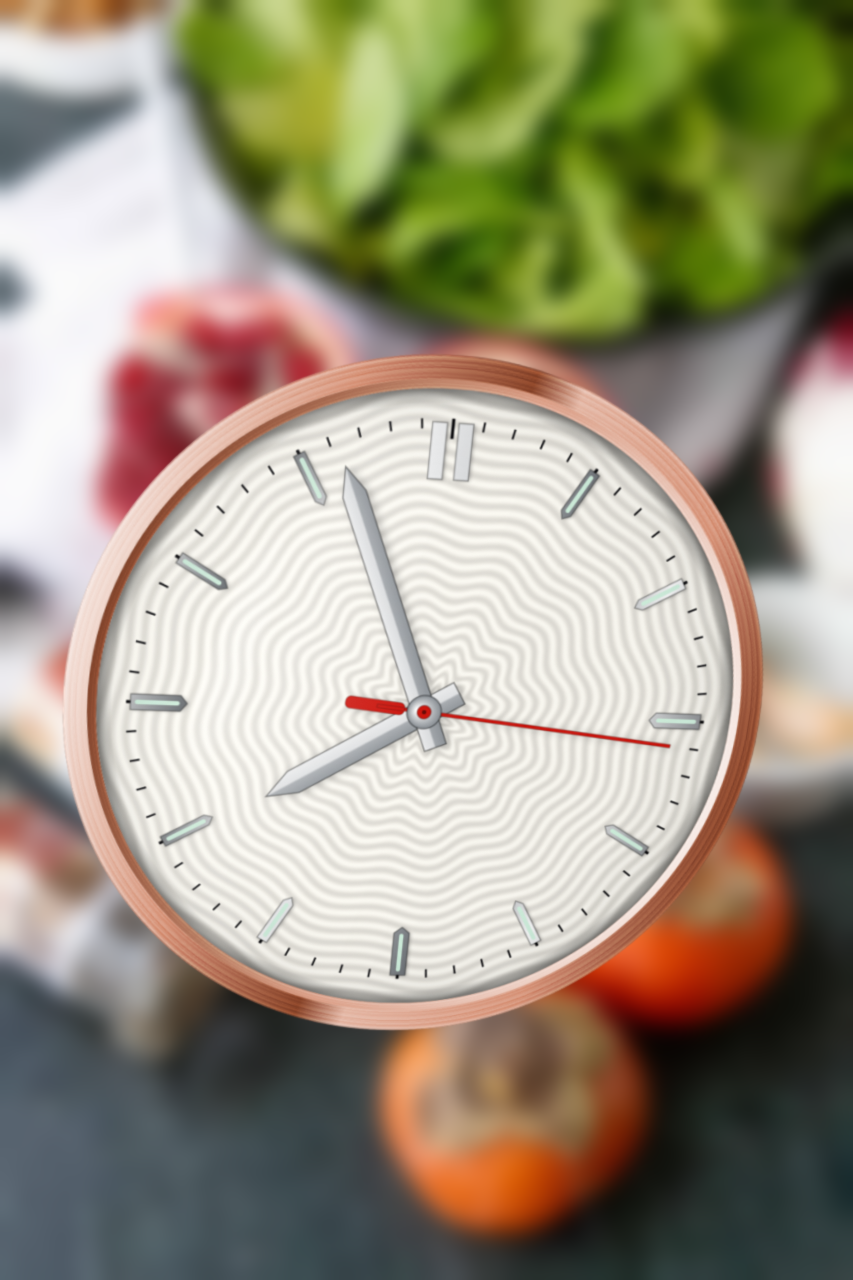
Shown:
7:56:16
